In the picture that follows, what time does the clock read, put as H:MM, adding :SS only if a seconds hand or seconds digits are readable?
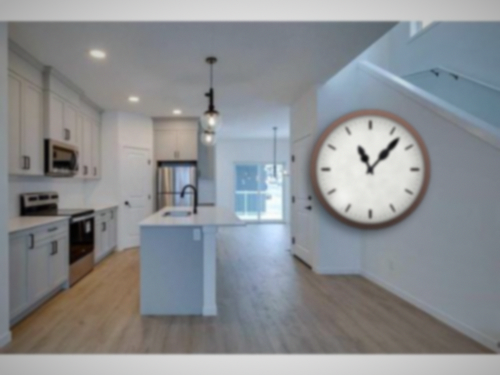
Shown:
11:07
